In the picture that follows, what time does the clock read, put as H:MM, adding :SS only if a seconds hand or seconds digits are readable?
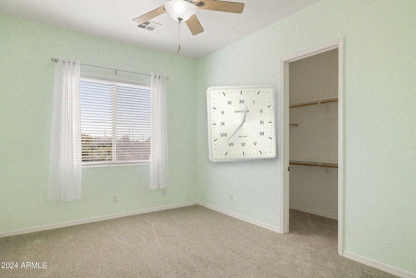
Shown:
12:37
